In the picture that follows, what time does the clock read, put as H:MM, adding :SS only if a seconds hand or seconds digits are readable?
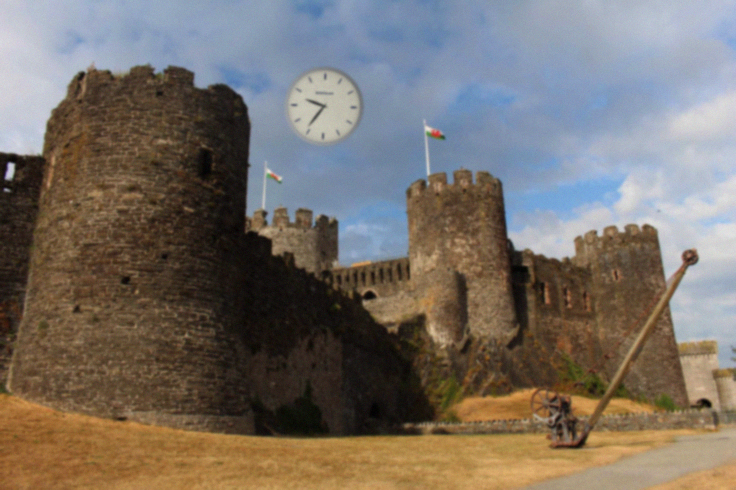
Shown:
9:36
